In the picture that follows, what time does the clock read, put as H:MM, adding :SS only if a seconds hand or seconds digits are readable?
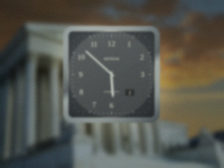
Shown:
5:52
